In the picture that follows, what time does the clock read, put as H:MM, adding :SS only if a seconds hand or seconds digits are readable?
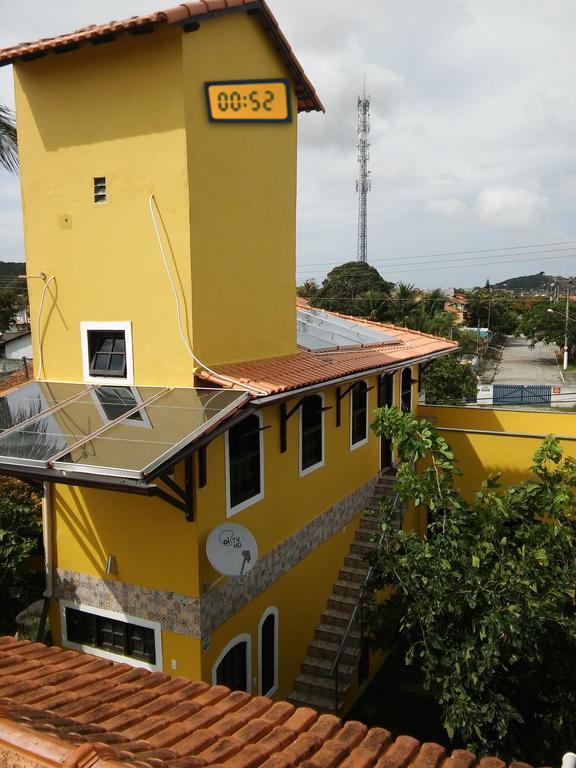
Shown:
0:52
